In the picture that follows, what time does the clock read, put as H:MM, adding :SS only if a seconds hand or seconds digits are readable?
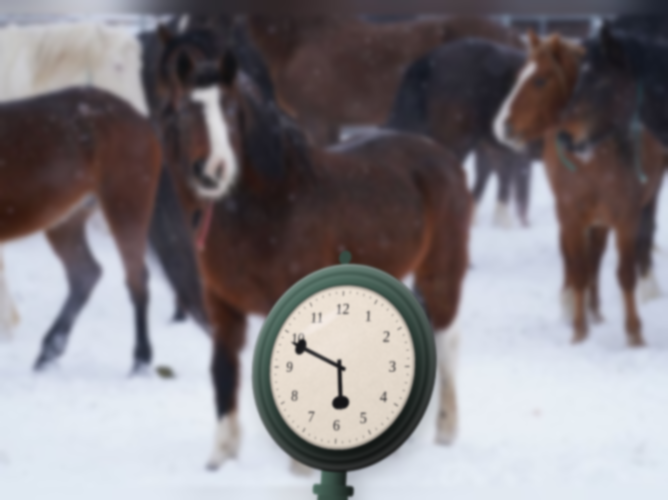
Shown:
5:49
